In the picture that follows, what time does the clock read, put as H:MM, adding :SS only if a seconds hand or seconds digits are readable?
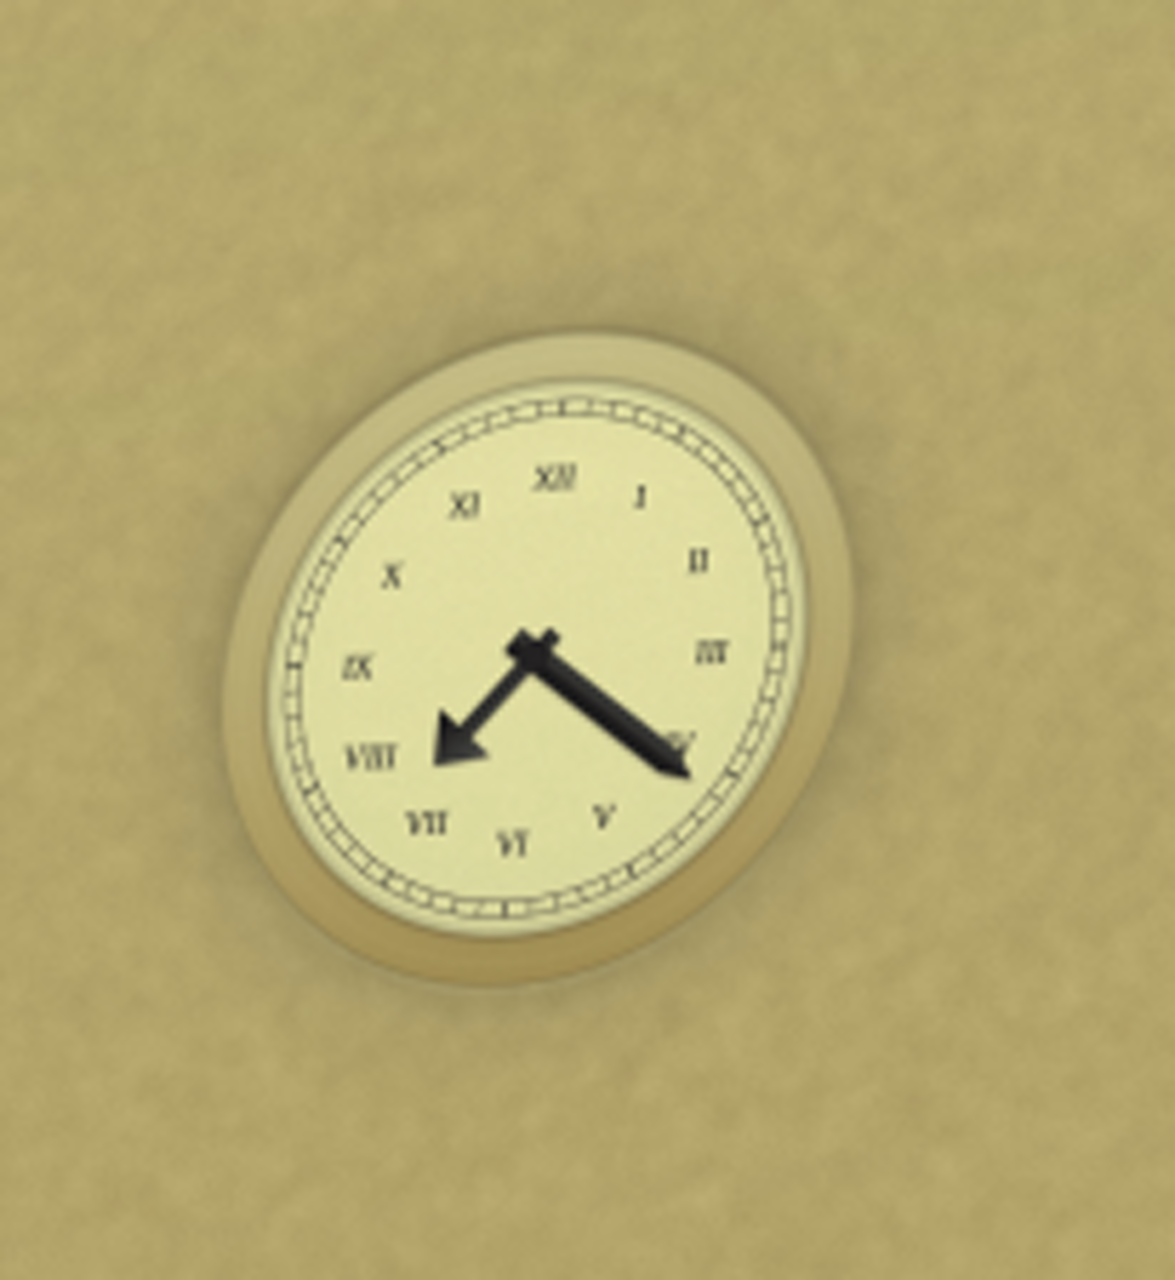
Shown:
7:21
